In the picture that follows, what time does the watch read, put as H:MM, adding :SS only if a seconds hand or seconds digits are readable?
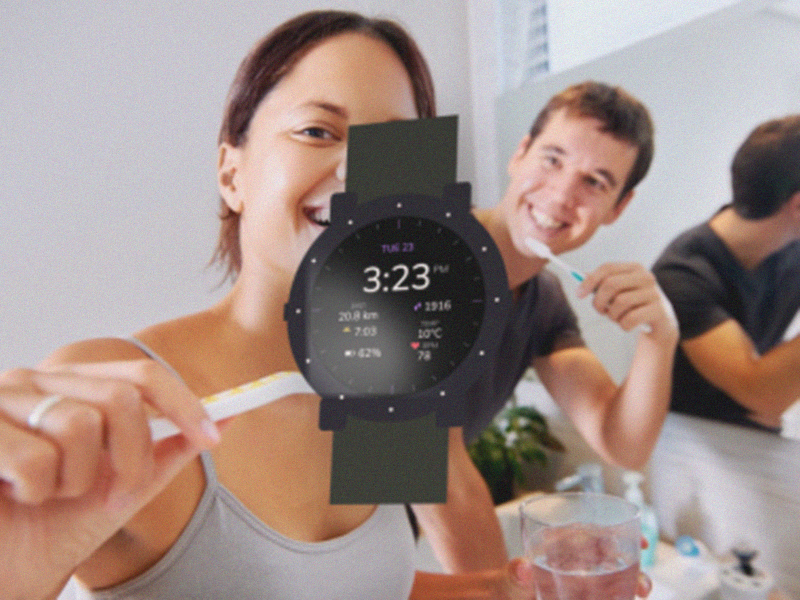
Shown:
3:23
